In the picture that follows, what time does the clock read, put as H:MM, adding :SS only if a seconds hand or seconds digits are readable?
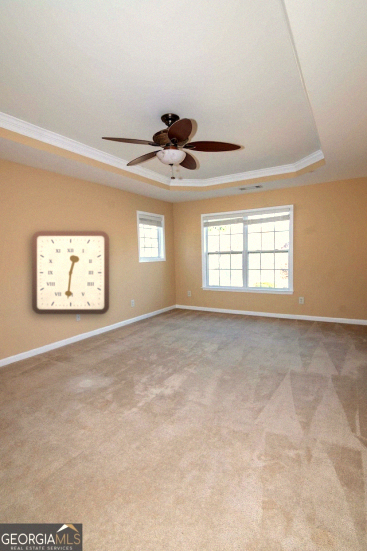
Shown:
12:31
